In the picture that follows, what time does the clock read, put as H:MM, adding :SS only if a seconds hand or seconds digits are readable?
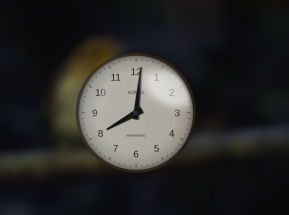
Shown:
8:01
